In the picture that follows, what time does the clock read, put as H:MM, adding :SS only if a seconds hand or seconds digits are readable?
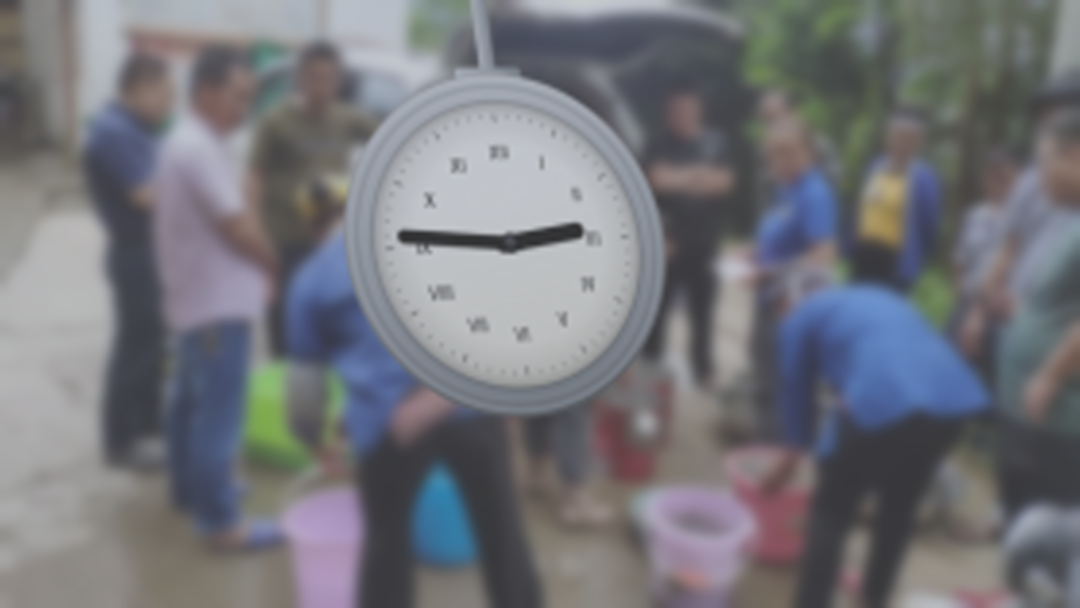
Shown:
2:46
